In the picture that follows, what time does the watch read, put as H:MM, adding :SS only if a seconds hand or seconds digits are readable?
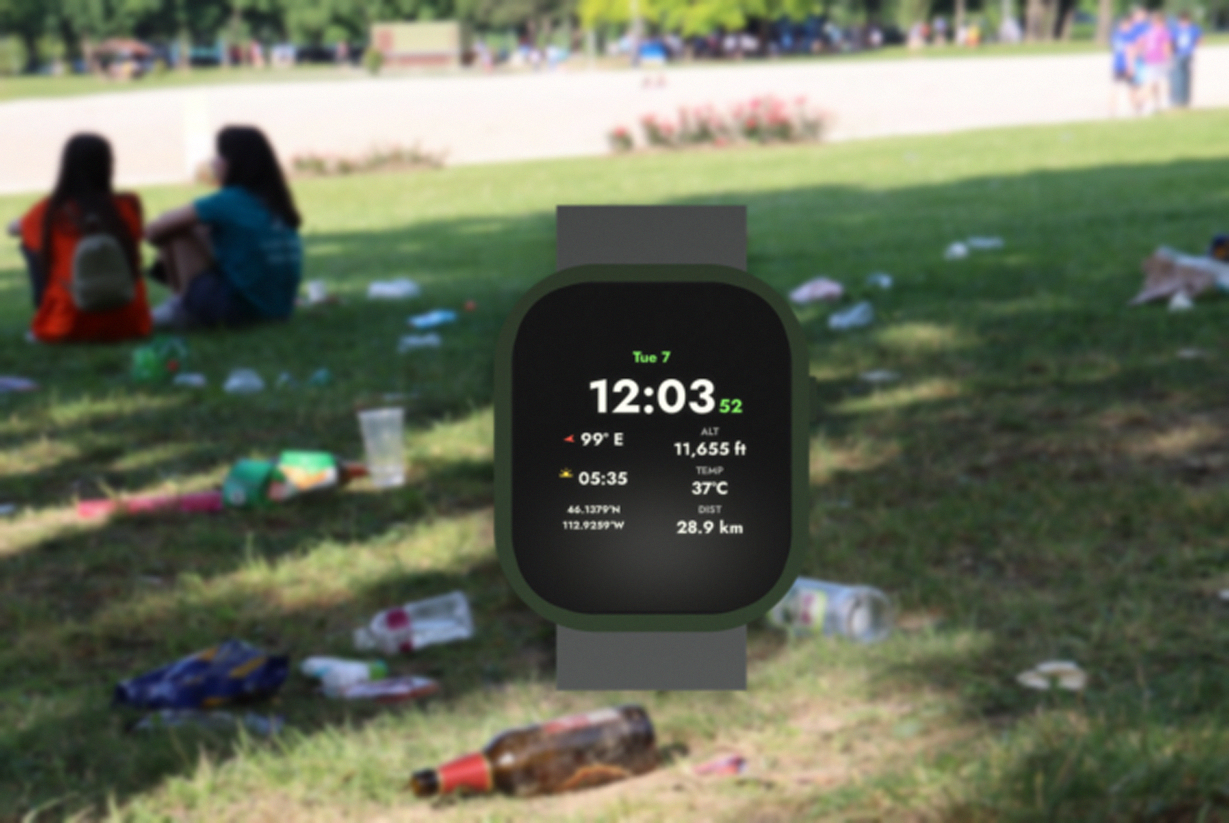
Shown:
12:03:52
